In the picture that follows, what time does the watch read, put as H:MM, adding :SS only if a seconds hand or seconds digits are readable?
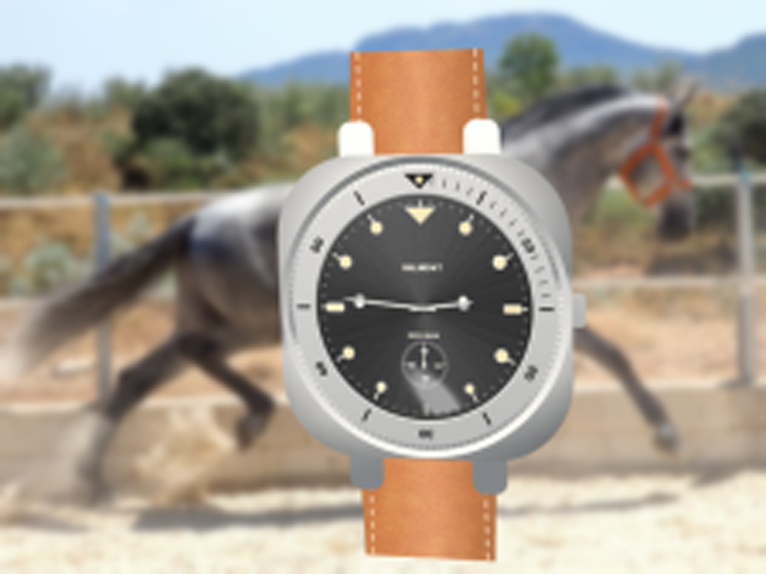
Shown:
2:46
